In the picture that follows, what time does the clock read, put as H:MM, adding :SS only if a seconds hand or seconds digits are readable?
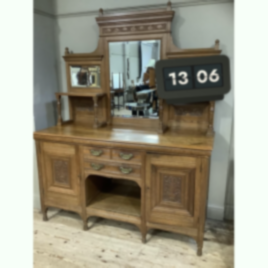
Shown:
13:06
